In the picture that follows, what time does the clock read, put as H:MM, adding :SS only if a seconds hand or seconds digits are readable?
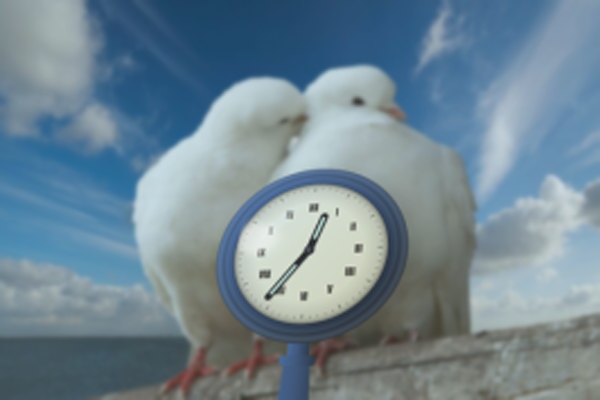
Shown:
12:36
